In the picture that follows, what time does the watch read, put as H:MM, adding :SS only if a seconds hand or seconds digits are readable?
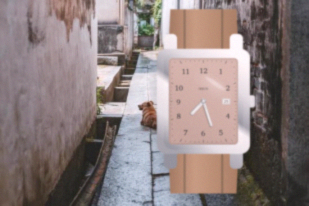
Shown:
7:27
